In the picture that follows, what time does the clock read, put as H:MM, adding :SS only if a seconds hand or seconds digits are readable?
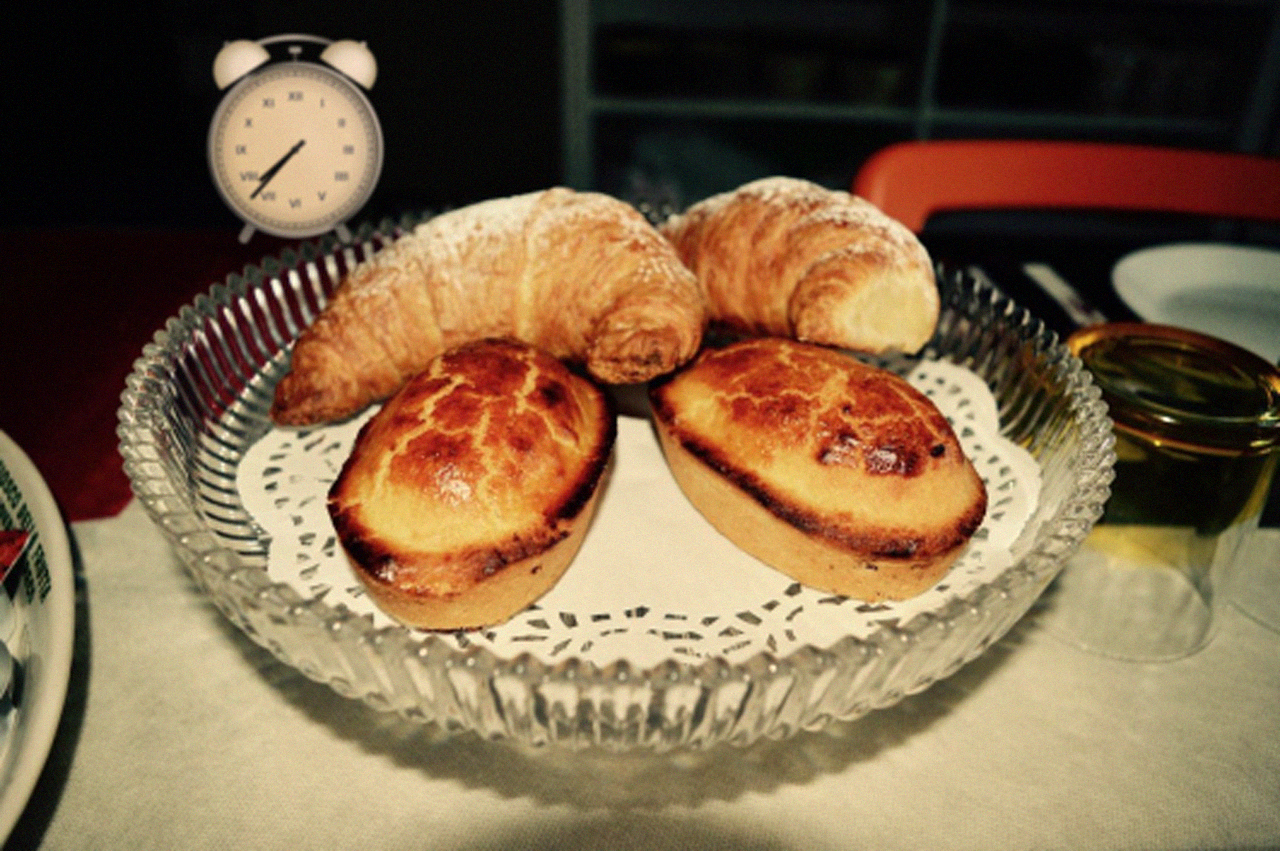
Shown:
7:37
